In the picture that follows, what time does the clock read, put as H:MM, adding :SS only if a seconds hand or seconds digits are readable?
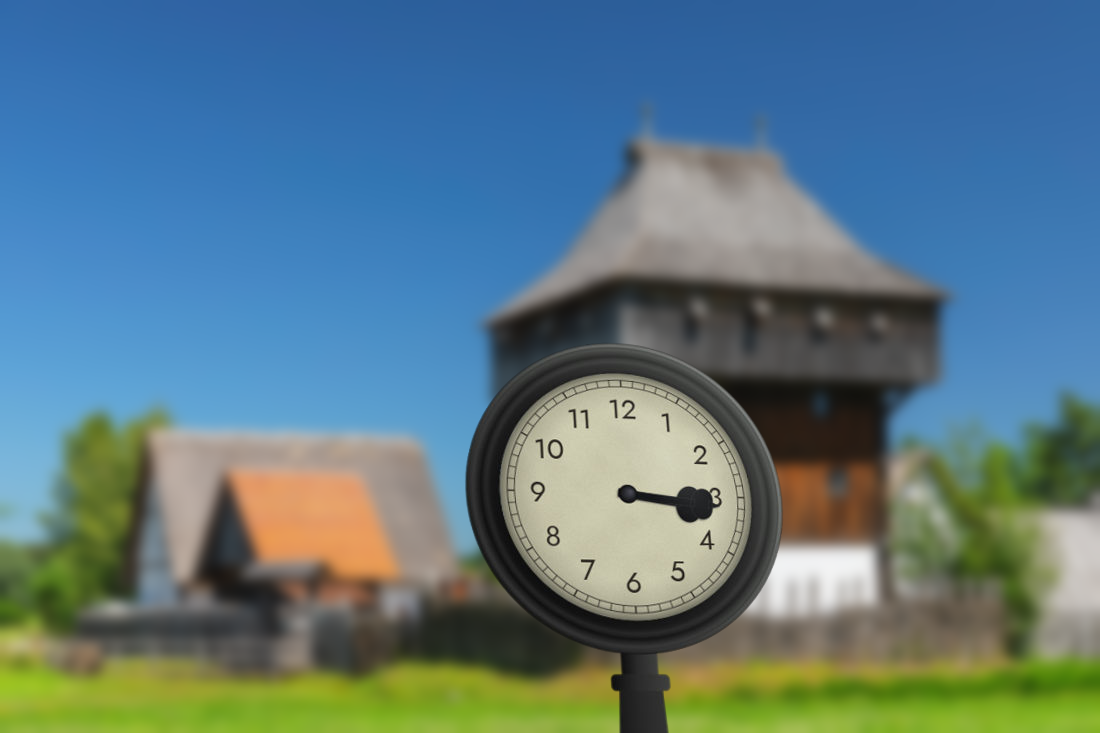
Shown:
3:16
